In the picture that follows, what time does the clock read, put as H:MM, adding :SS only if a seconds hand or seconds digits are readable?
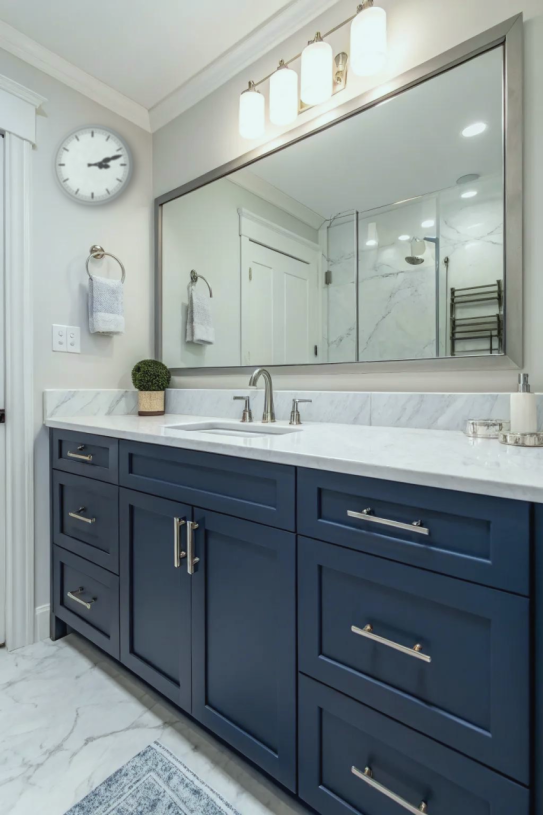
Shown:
3:12
